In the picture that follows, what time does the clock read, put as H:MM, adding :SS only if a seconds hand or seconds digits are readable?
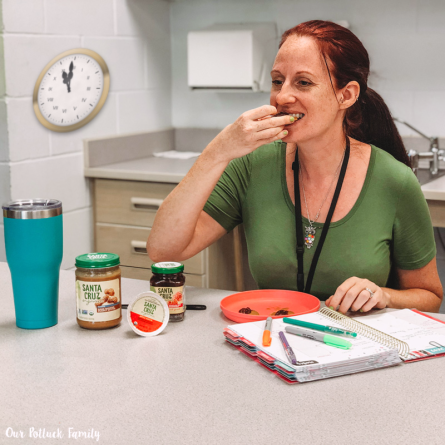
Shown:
10:59
